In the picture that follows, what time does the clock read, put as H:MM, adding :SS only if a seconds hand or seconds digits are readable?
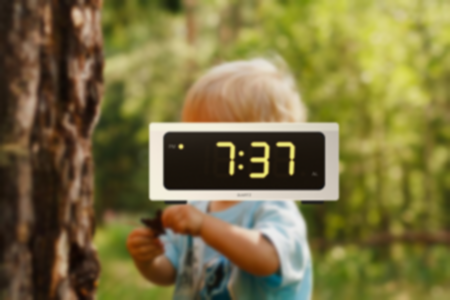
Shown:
7:37
